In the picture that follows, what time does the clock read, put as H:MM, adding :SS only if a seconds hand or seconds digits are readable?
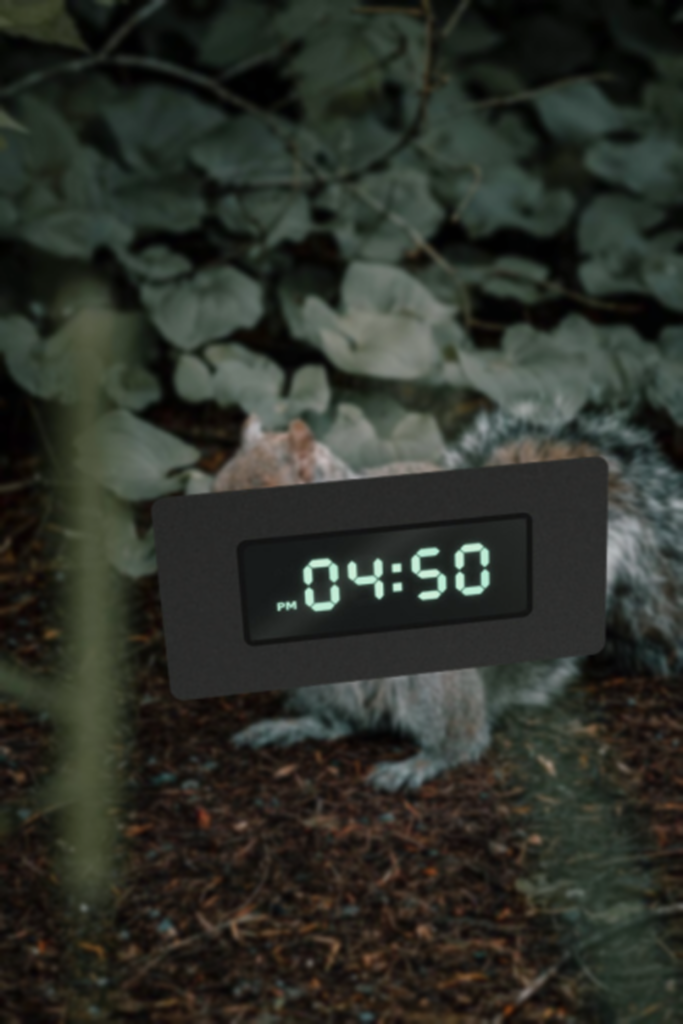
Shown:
4:50
